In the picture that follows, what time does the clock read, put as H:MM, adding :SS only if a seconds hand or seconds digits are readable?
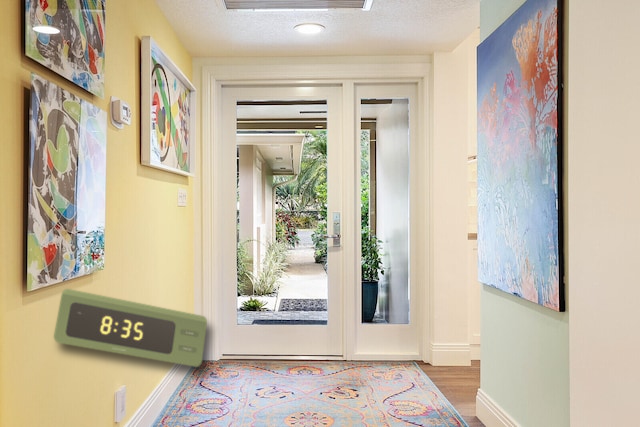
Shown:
8:35
